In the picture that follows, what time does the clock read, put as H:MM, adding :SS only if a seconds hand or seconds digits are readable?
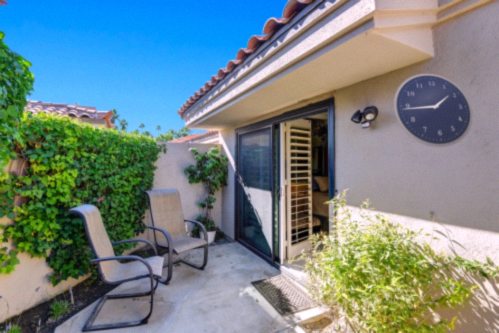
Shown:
1:44
